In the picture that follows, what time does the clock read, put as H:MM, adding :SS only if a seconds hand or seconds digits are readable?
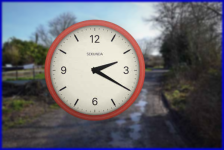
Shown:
2:20
